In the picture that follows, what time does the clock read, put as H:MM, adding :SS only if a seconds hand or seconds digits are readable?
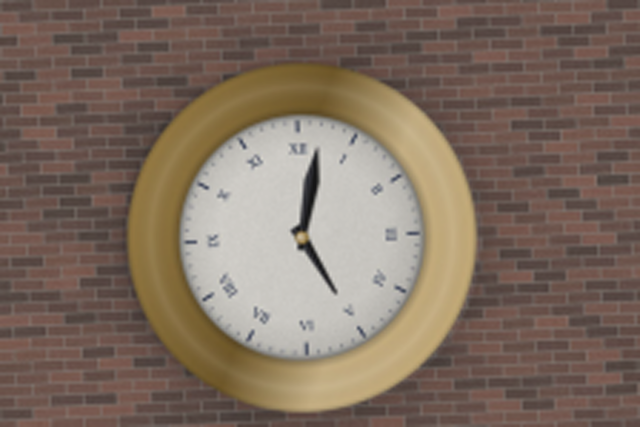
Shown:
5:02
